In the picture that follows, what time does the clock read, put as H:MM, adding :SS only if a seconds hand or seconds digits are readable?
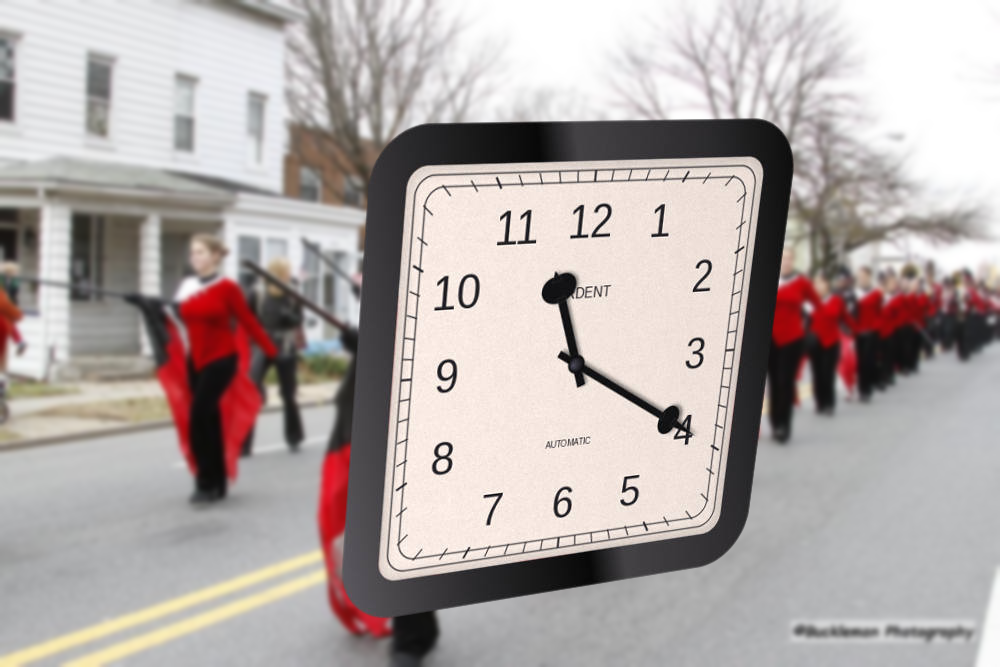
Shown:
11:20
